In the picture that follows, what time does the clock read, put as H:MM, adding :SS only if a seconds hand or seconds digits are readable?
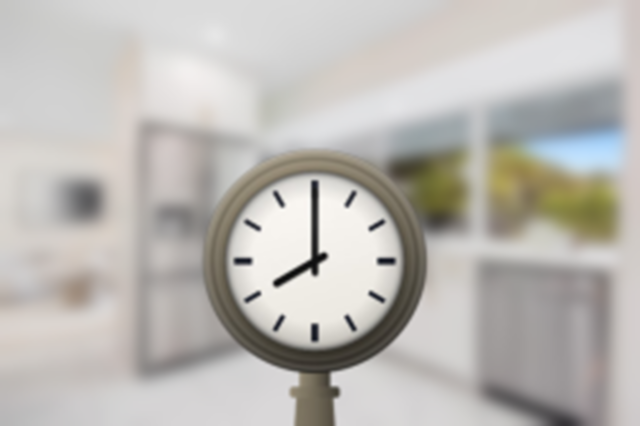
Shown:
8:00
